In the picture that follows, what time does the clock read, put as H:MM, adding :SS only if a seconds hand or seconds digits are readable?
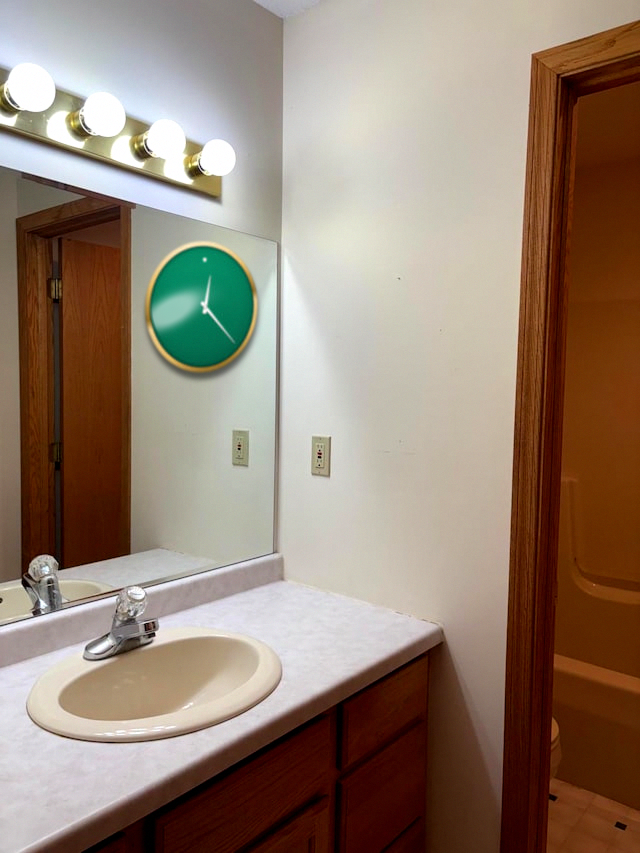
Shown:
12:23
